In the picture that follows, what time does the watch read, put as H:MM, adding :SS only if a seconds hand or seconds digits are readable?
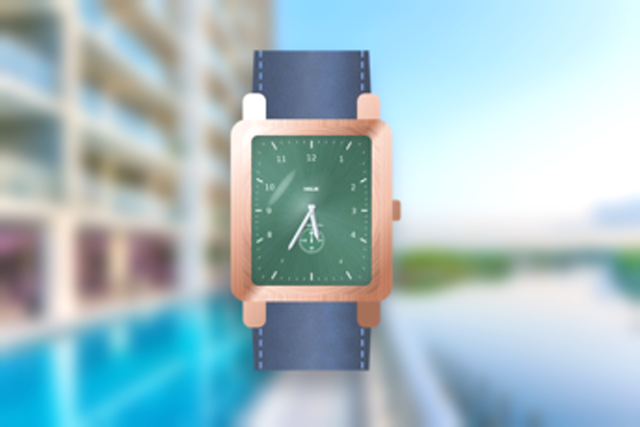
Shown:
5:35
